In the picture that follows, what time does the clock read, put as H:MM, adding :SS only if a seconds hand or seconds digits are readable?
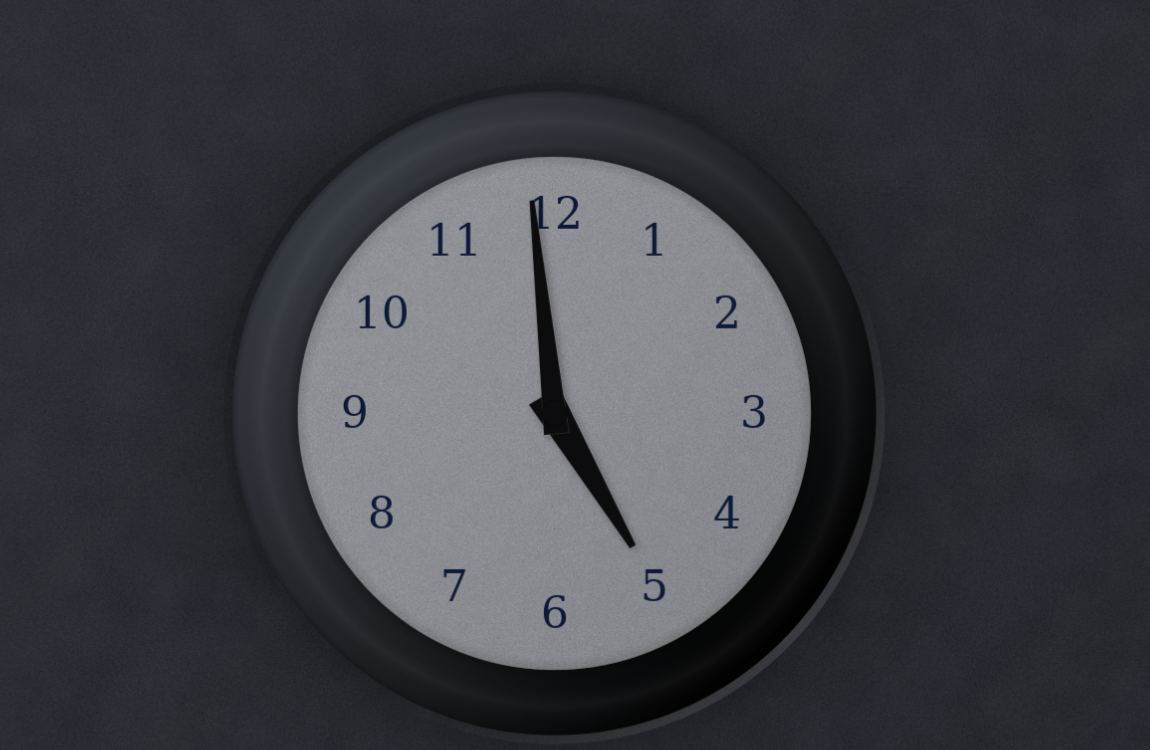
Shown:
4:59
